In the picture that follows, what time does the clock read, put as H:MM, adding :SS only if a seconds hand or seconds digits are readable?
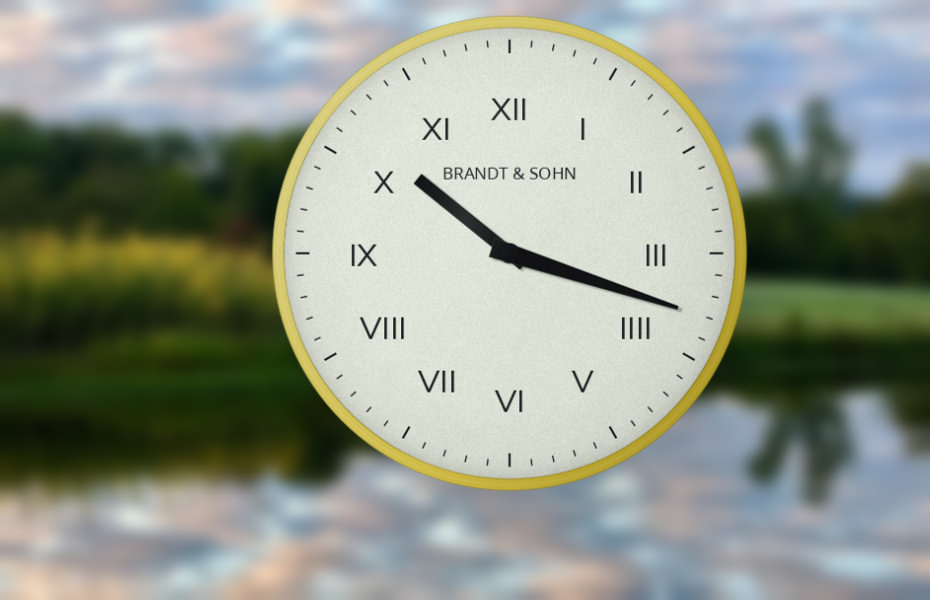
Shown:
10:18
